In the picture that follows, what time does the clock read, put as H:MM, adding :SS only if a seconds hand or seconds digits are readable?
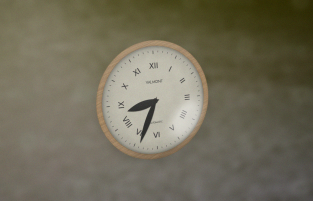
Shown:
8:34
